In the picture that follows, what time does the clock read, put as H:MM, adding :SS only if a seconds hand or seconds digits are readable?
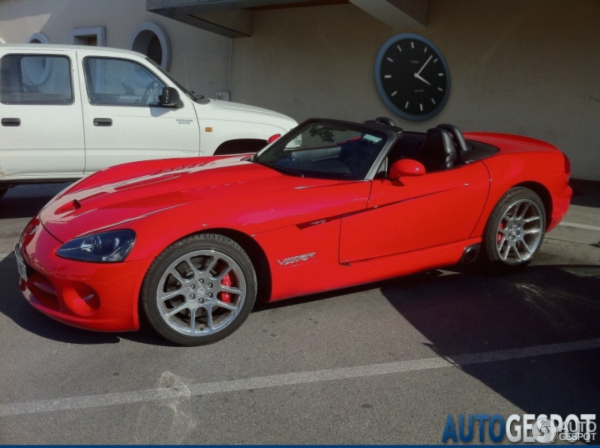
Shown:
4:08
